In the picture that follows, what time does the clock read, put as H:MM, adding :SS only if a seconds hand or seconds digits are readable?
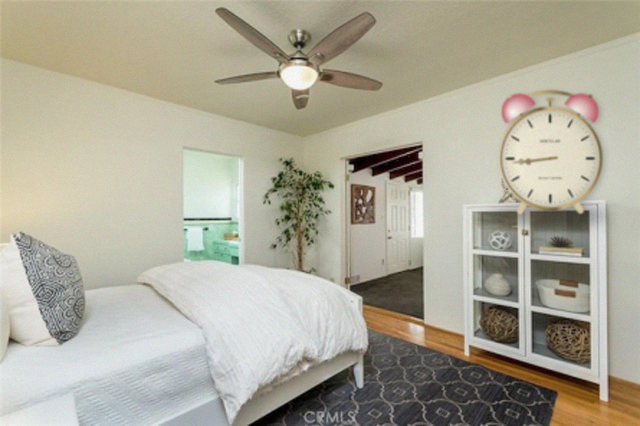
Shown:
8:44
